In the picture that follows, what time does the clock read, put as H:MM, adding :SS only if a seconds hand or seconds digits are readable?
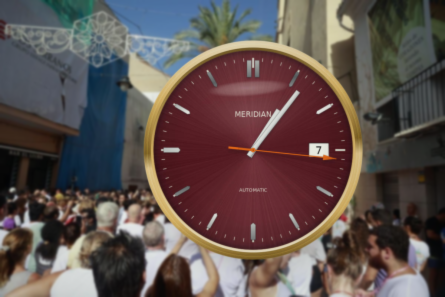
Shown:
1:06:16
